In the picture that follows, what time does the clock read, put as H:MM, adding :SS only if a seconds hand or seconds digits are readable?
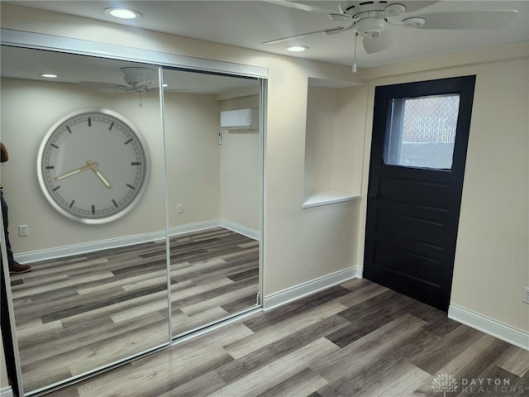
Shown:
4:42
